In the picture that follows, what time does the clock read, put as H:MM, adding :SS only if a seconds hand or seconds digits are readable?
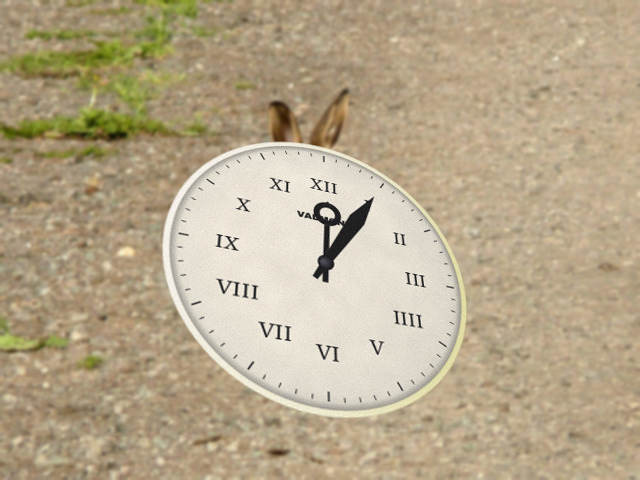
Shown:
12:05
